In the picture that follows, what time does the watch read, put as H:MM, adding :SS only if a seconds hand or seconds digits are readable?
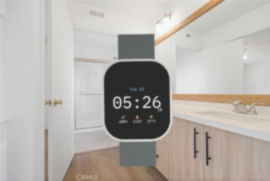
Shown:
5:26
